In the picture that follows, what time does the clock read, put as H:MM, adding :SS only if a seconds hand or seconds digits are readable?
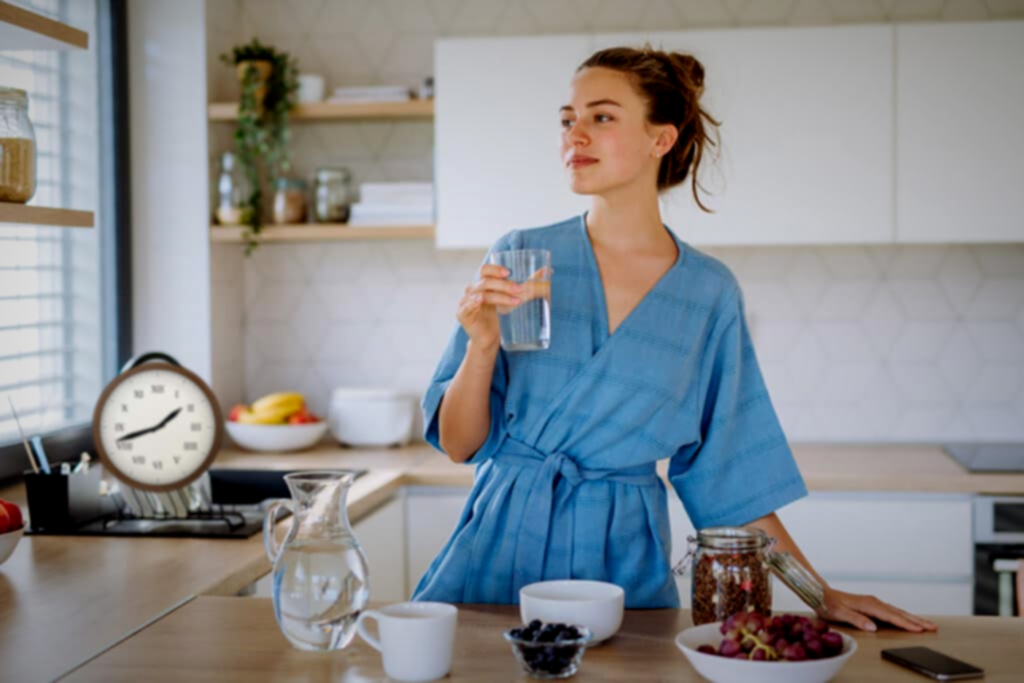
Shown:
1:42
